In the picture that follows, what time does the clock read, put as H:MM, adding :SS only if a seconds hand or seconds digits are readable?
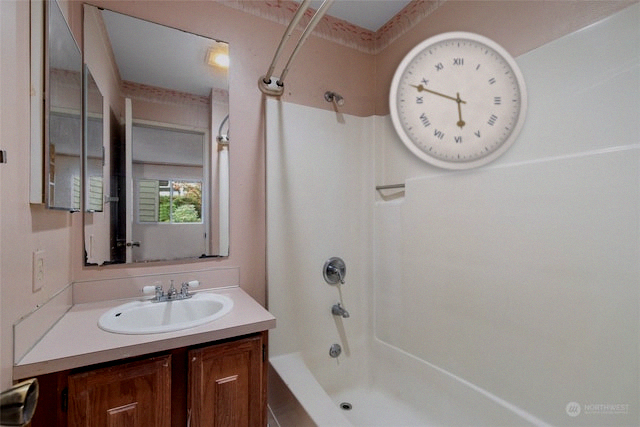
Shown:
5:48
